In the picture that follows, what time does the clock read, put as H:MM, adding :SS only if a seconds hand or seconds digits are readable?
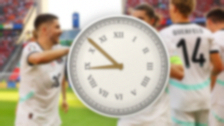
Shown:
8:52
